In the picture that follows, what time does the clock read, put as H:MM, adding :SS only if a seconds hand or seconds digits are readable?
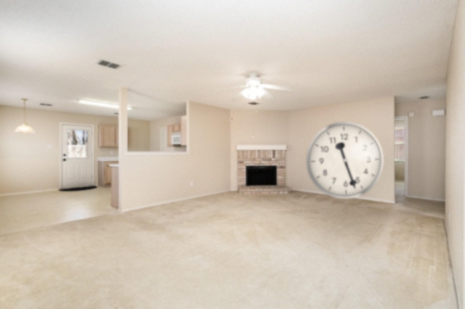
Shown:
11:27
